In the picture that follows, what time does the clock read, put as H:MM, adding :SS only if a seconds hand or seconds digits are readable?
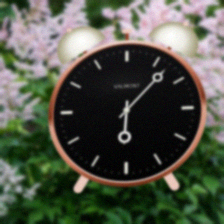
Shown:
6:07
